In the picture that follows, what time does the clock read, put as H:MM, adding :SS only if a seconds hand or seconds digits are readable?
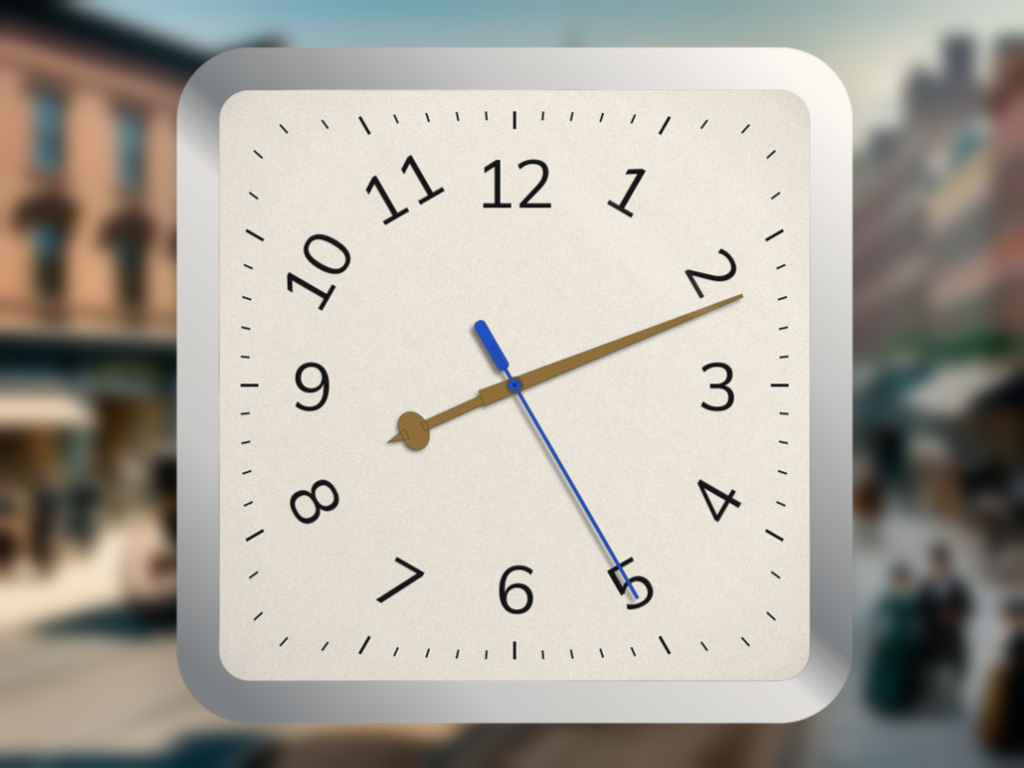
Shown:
8:11:25
